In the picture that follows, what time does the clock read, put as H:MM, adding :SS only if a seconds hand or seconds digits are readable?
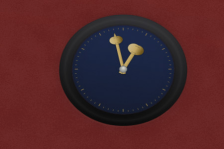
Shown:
12:58
